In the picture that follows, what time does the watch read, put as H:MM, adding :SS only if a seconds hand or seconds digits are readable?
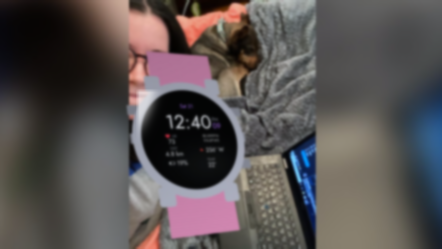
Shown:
12:40
